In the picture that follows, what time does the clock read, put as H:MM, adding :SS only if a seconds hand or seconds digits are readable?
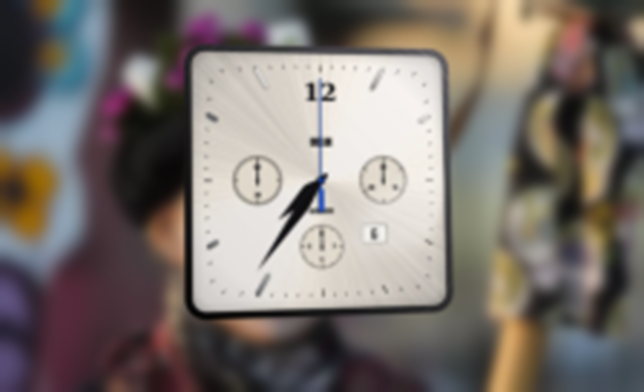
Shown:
7:36
